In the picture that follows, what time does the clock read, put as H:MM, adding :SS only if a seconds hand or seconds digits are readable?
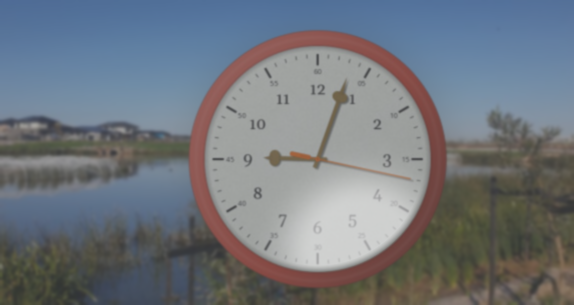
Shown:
9:03:17
